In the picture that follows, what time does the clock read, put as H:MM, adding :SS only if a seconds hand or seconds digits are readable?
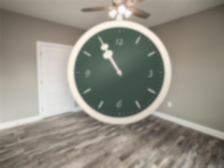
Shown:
10:55
